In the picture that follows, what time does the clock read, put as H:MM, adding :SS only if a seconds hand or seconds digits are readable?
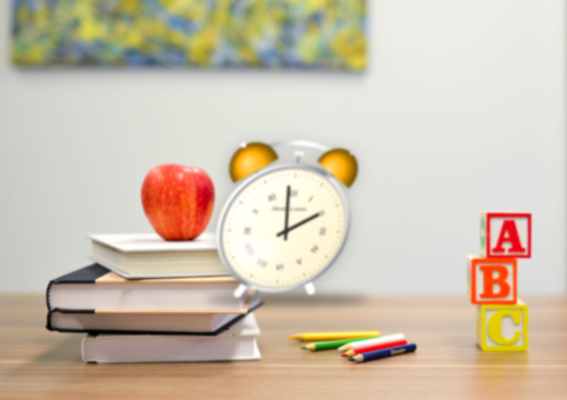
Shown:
1:59
